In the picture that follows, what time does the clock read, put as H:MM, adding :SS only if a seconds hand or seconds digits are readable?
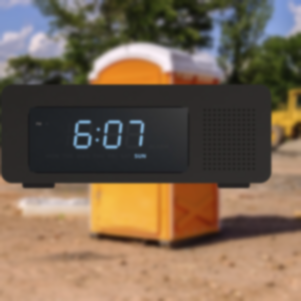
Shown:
6:07
